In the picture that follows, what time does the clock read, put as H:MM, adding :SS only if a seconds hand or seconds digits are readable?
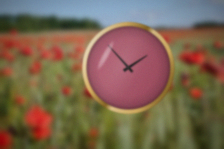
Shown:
1:53
